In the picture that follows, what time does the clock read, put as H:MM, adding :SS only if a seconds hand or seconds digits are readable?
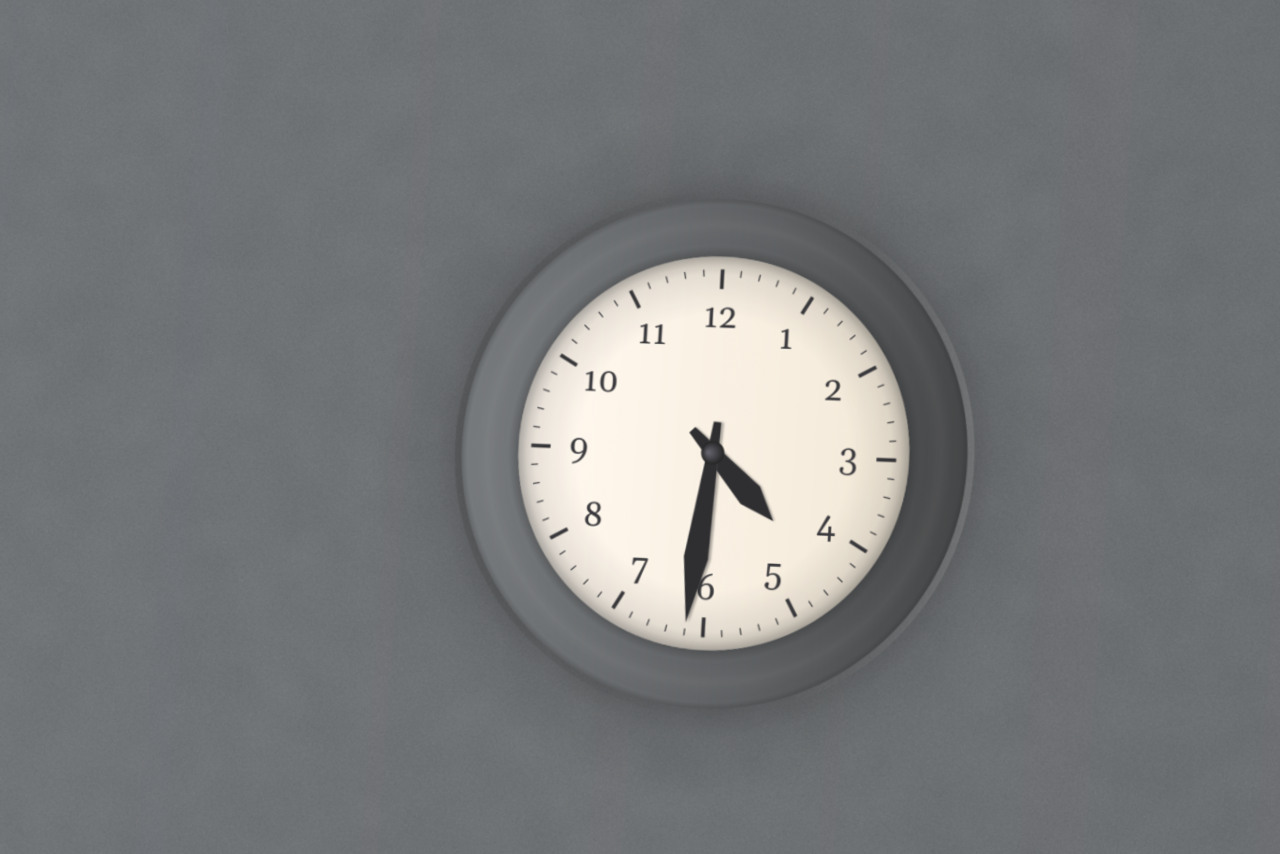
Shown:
4:31
